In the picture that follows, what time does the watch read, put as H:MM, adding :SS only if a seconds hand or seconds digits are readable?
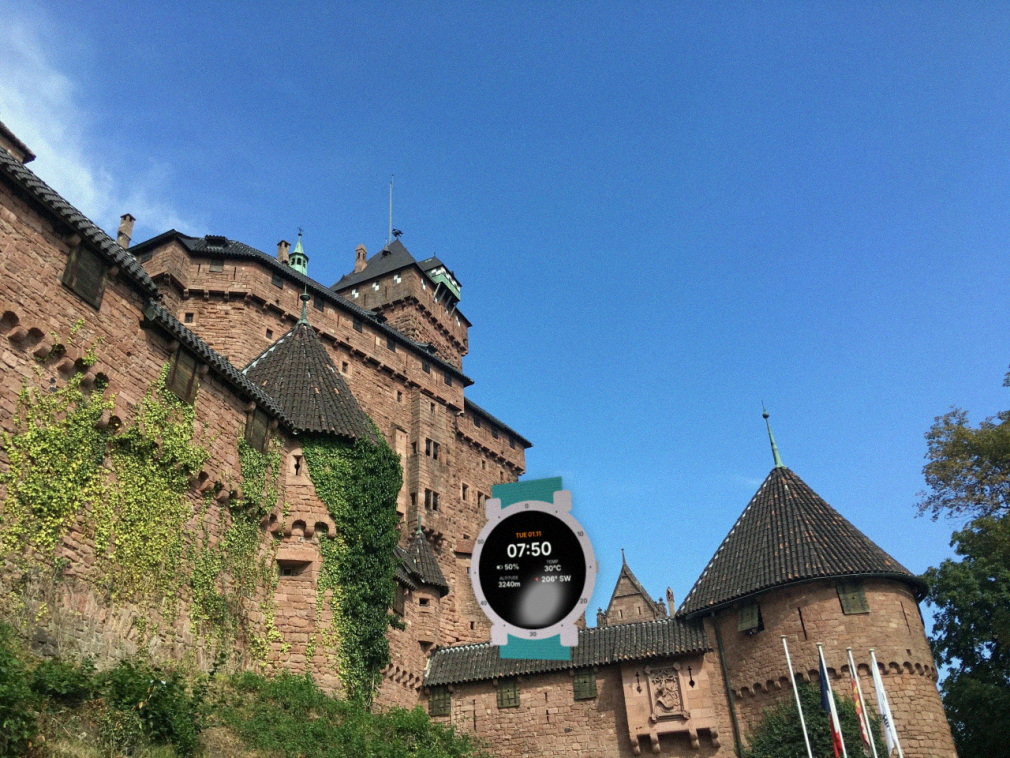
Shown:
7:50
